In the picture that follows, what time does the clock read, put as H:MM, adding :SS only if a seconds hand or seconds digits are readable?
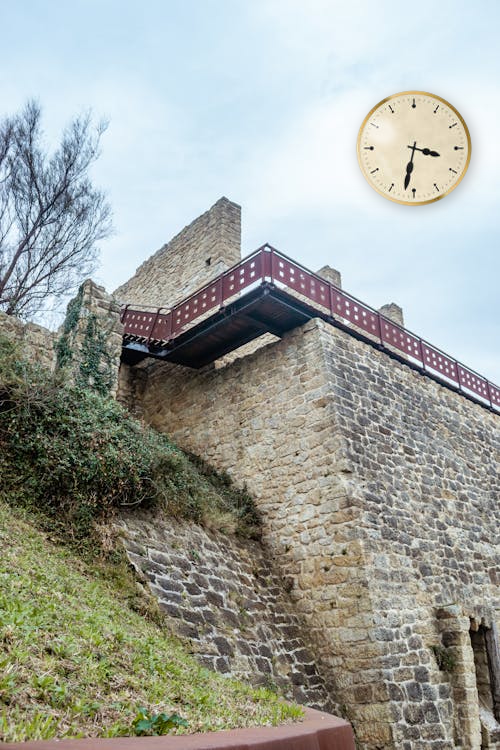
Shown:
3:32
